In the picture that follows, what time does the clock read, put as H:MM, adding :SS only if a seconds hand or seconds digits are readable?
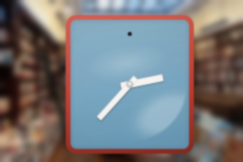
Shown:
2:37
